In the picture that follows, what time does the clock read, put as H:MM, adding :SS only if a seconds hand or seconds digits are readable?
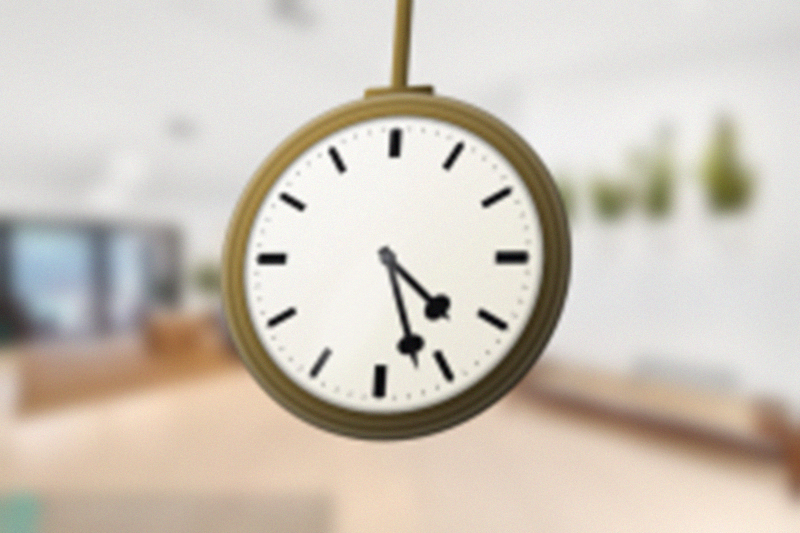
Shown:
4:27
